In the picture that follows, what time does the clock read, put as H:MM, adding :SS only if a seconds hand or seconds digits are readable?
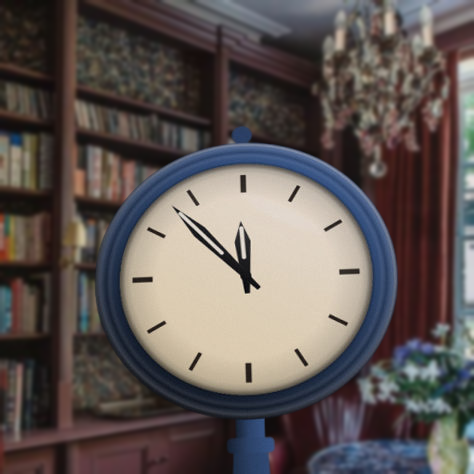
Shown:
11:53
